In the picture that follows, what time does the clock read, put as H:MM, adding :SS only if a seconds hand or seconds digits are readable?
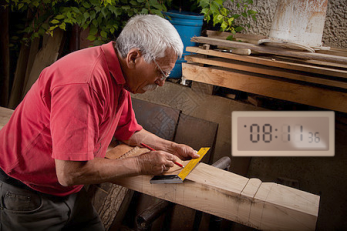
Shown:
8:11:36
